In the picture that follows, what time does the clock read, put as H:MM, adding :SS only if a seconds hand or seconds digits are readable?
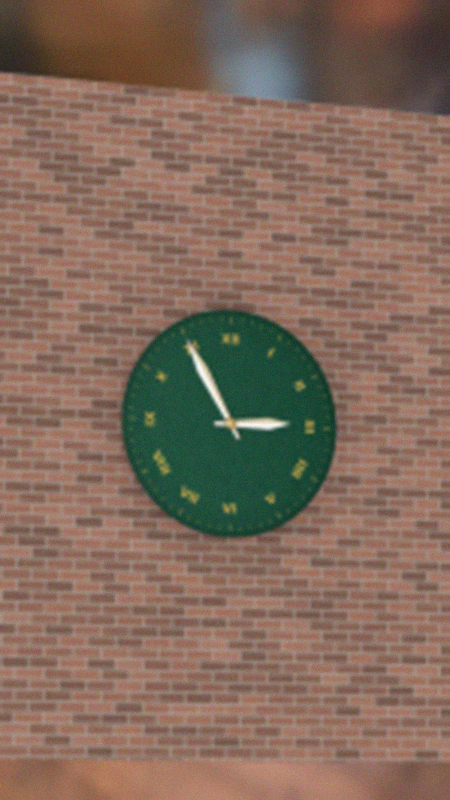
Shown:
2:55
